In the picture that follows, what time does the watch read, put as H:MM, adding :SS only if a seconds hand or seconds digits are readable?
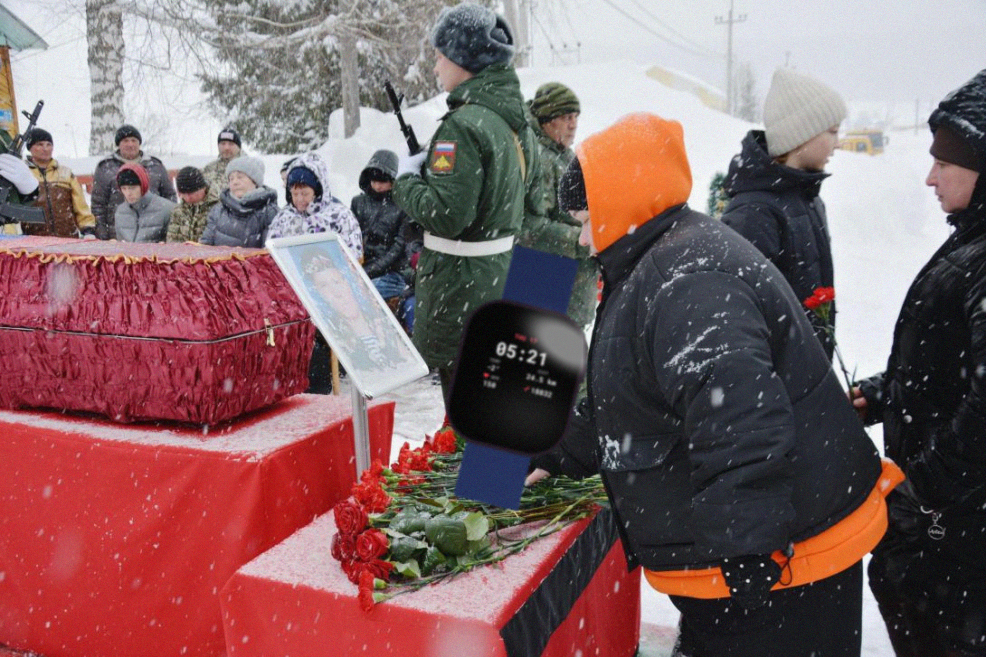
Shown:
5:21
